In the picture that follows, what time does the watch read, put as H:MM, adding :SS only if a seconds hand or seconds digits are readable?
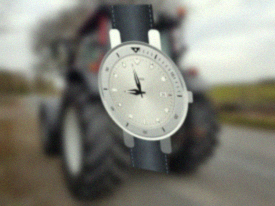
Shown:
8:58
